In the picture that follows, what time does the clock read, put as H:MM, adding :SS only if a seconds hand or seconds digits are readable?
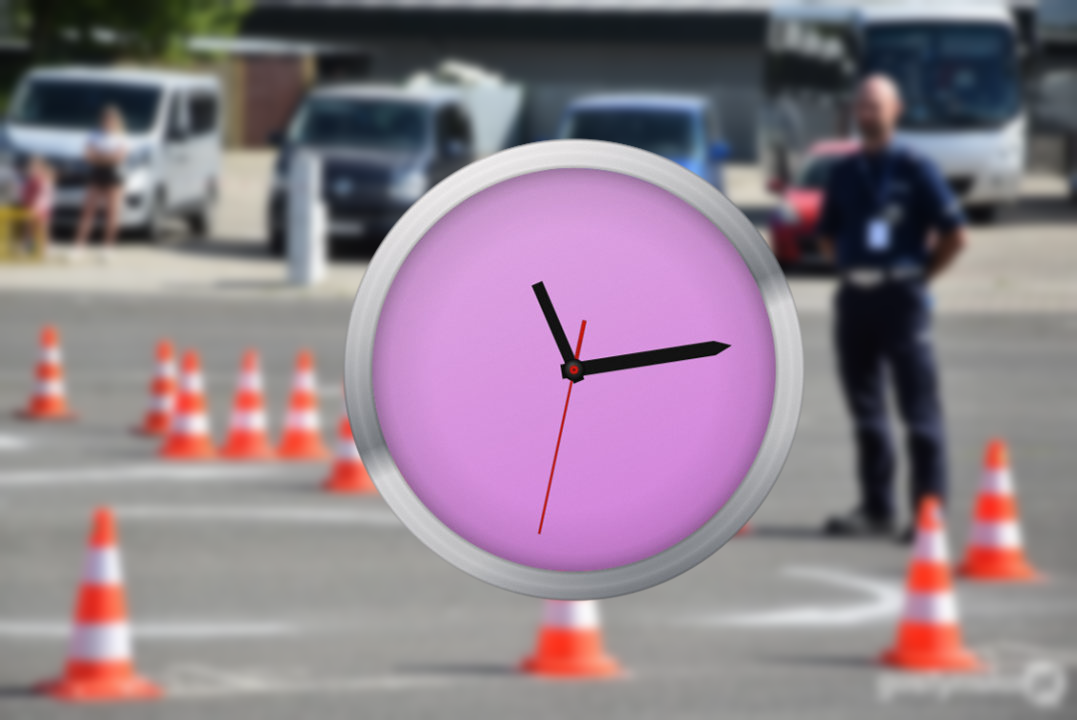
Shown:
11:13:32
